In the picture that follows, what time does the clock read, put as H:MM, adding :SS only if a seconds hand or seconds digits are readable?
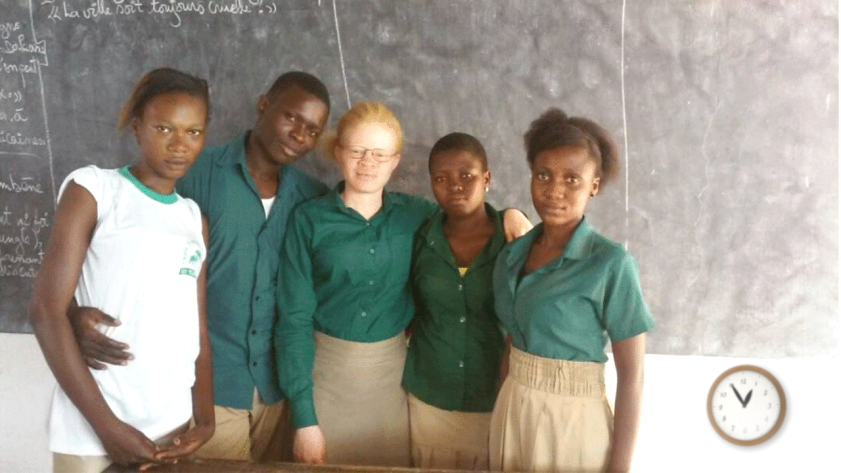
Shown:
12:55
